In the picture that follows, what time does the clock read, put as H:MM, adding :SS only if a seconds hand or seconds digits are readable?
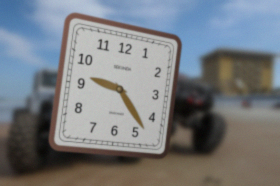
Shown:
9:23
